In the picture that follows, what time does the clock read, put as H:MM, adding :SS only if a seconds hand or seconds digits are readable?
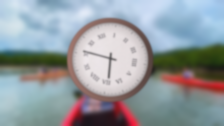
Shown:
6:51
